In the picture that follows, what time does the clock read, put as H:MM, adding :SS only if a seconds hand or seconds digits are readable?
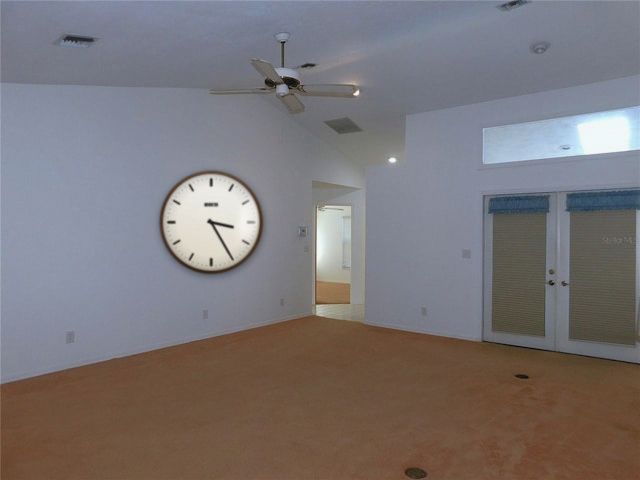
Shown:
3:25
